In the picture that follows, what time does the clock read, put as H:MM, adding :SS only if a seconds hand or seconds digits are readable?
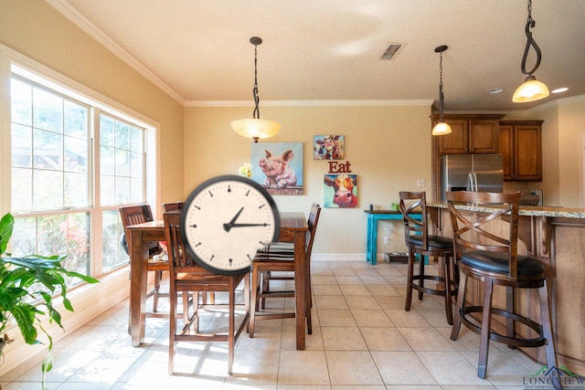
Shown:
1:15
